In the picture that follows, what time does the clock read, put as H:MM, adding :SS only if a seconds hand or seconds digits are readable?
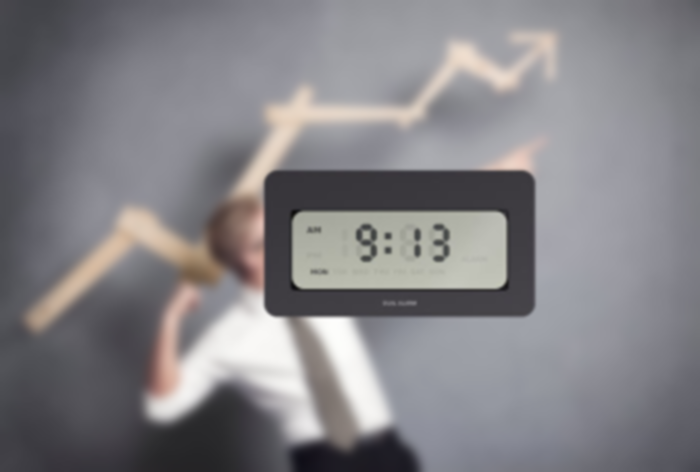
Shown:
9:13
